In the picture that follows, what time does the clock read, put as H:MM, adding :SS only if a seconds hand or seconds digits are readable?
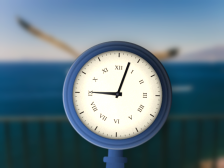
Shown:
9:03
